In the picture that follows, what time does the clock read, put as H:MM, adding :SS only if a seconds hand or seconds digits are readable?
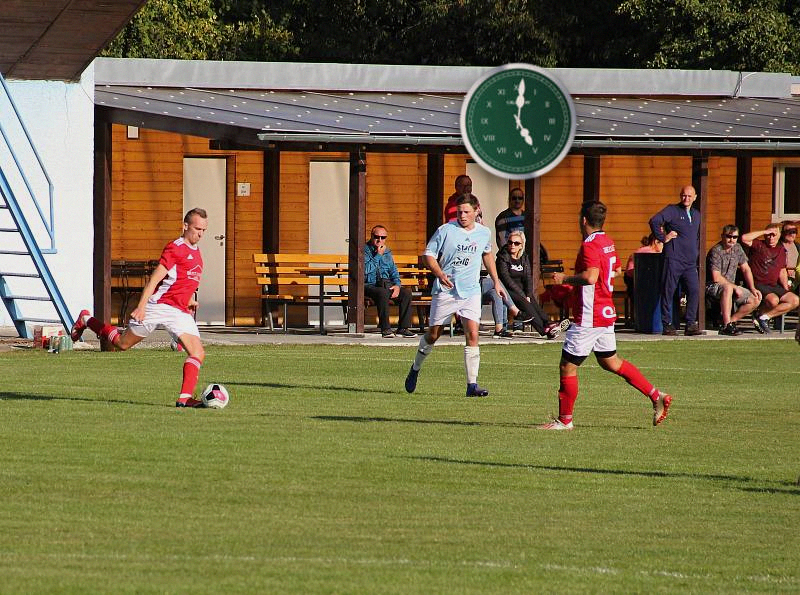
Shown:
5:01
